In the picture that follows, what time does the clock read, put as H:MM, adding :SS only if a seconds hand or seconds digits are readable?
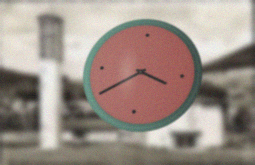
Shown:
3:39
